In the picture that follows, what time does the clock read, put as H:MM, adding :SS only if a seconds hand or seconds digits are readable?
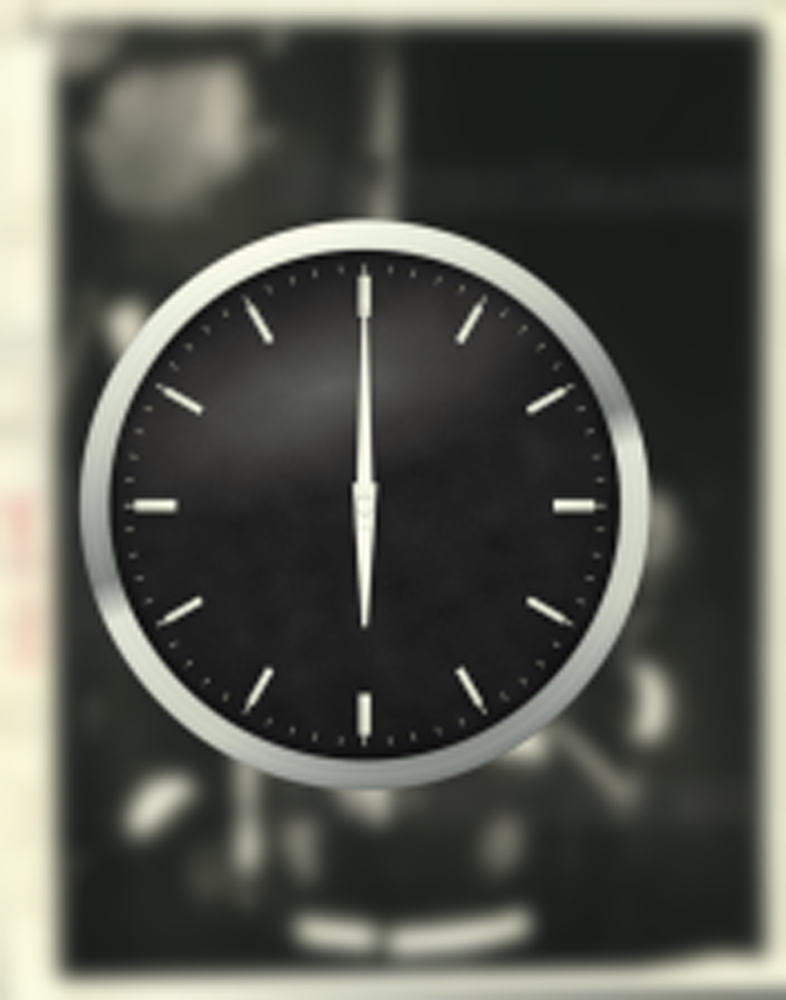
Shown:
6:00
